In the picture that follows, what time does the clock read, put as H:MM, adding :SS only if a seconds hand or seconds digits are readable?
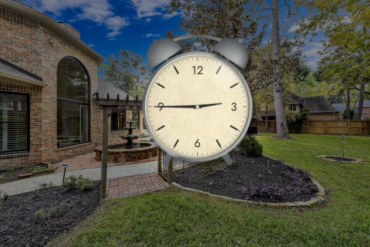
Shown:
2:45
